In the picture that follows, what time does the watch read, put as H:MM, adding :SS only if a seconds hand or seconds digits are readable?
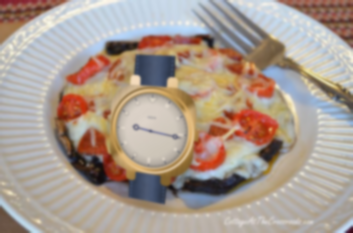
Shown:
9:16
